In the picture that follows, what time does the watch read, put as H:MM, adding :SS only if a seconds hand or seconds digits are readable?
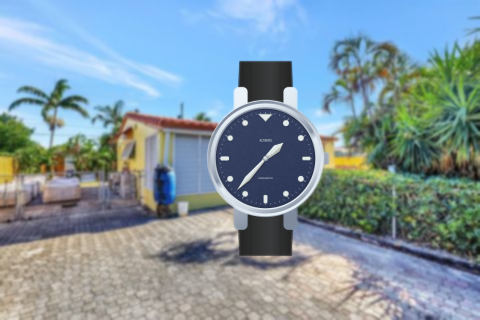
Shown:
1:37
